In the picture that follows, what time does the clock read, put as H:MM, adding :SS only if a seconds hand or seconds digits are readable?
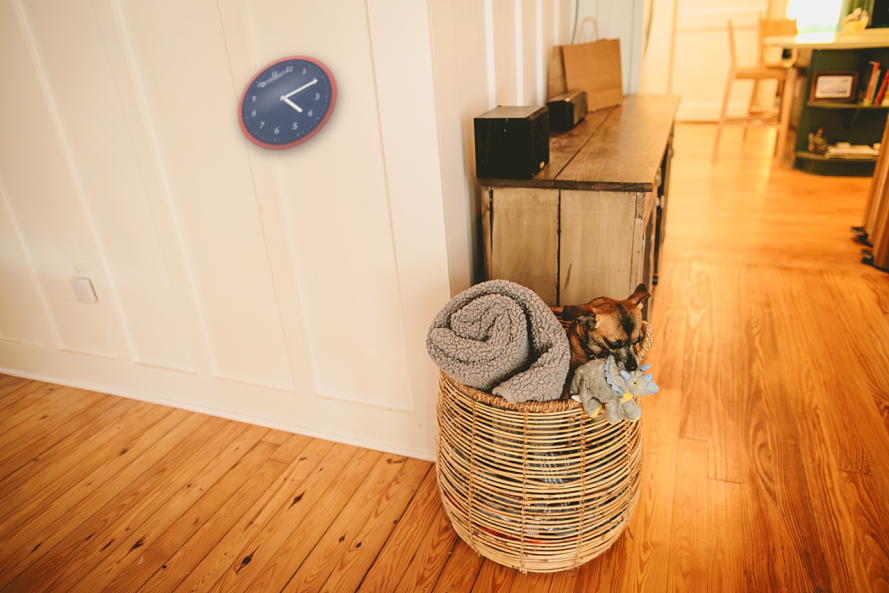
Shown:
4:10
